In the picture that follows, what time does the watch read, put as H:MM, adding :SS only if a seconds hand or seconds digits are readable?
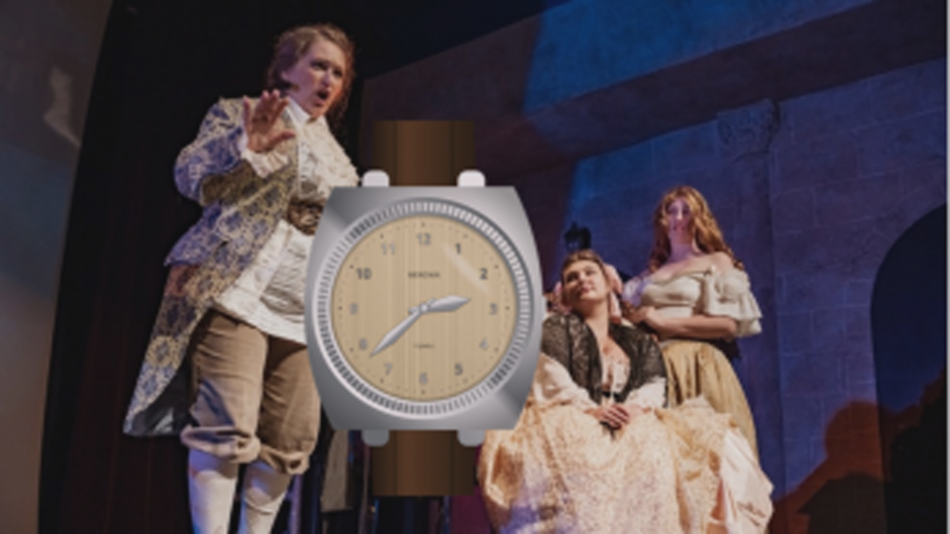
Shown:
2:38
